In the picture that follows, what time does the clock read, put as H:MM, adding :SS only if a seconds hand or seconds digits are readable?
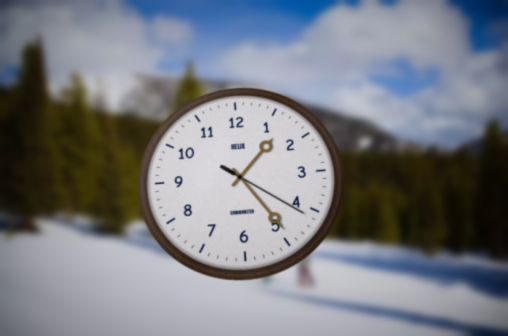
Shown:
1:24:21
